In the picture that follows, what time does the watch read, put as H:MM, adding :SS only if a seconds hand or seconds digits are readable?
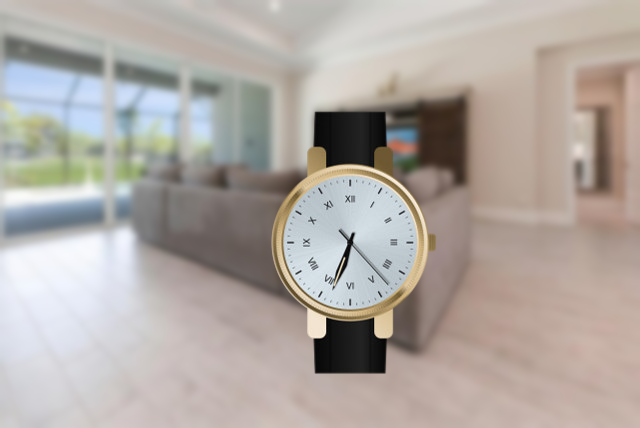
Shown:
6:33:23
